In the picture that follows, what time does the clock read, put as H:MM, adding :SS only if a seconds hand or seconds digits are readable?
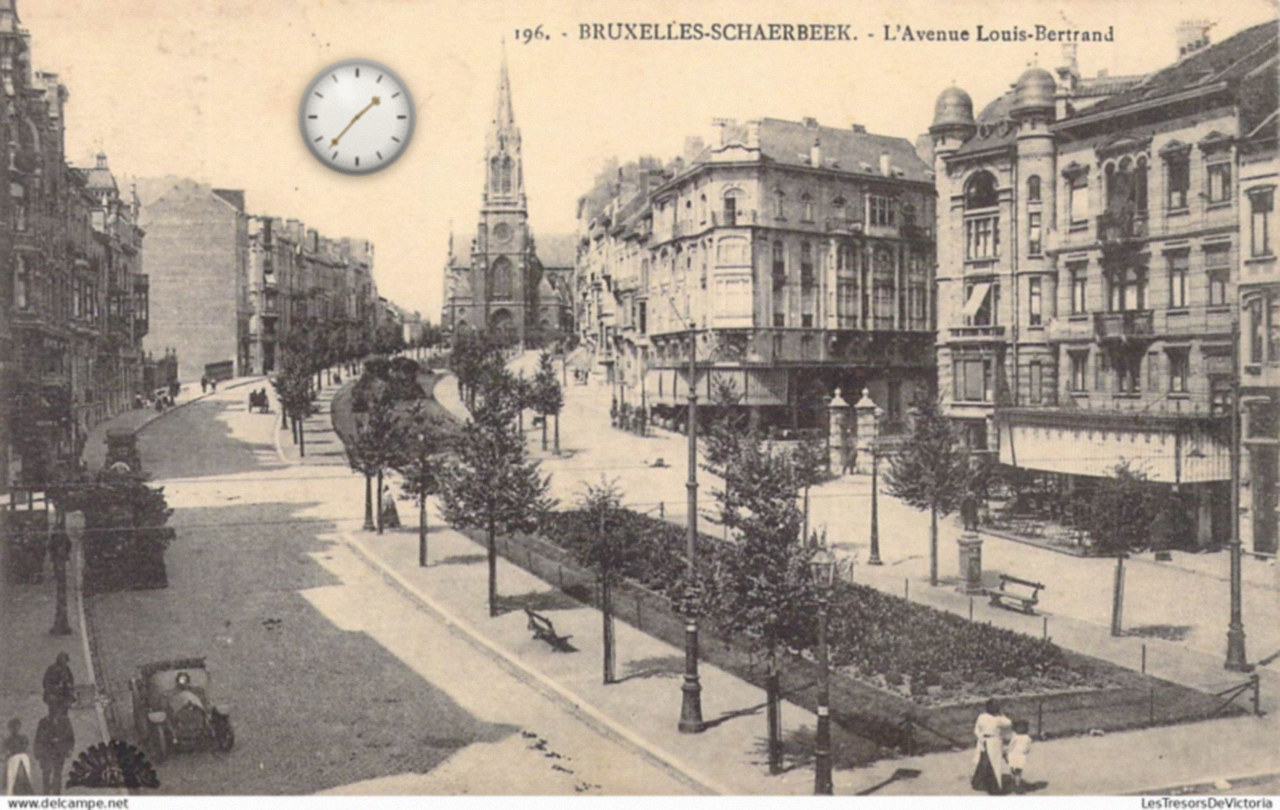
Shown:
1:37
